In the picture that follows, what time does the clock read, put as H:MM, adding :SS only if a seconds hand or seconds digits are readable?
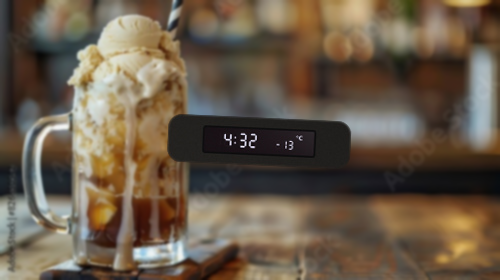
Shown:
4:32
